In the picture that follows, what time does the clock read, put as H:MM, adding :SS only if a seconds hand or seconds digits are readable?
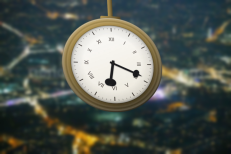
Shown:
6:19
